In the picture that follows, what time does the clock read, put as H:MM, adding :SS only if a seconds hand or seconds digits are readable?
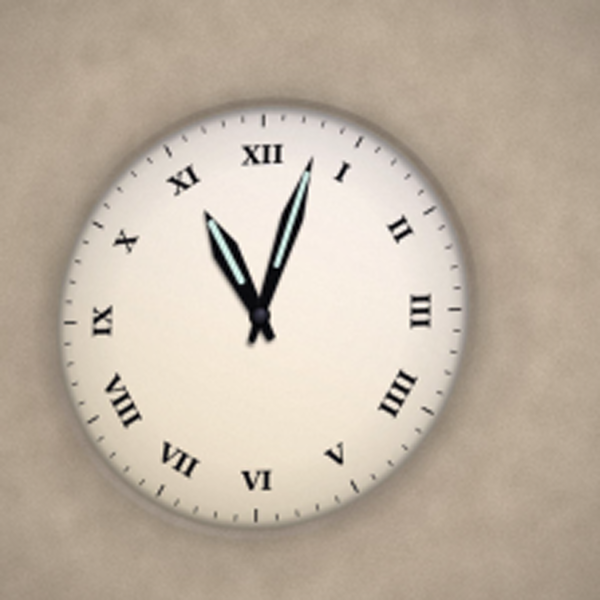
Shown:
11:03
